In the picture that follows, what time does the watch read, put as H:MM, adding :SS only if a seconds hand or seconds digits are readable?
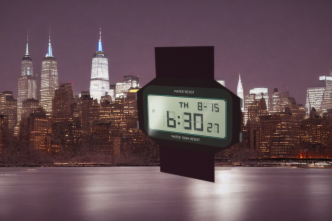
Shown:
6:30
